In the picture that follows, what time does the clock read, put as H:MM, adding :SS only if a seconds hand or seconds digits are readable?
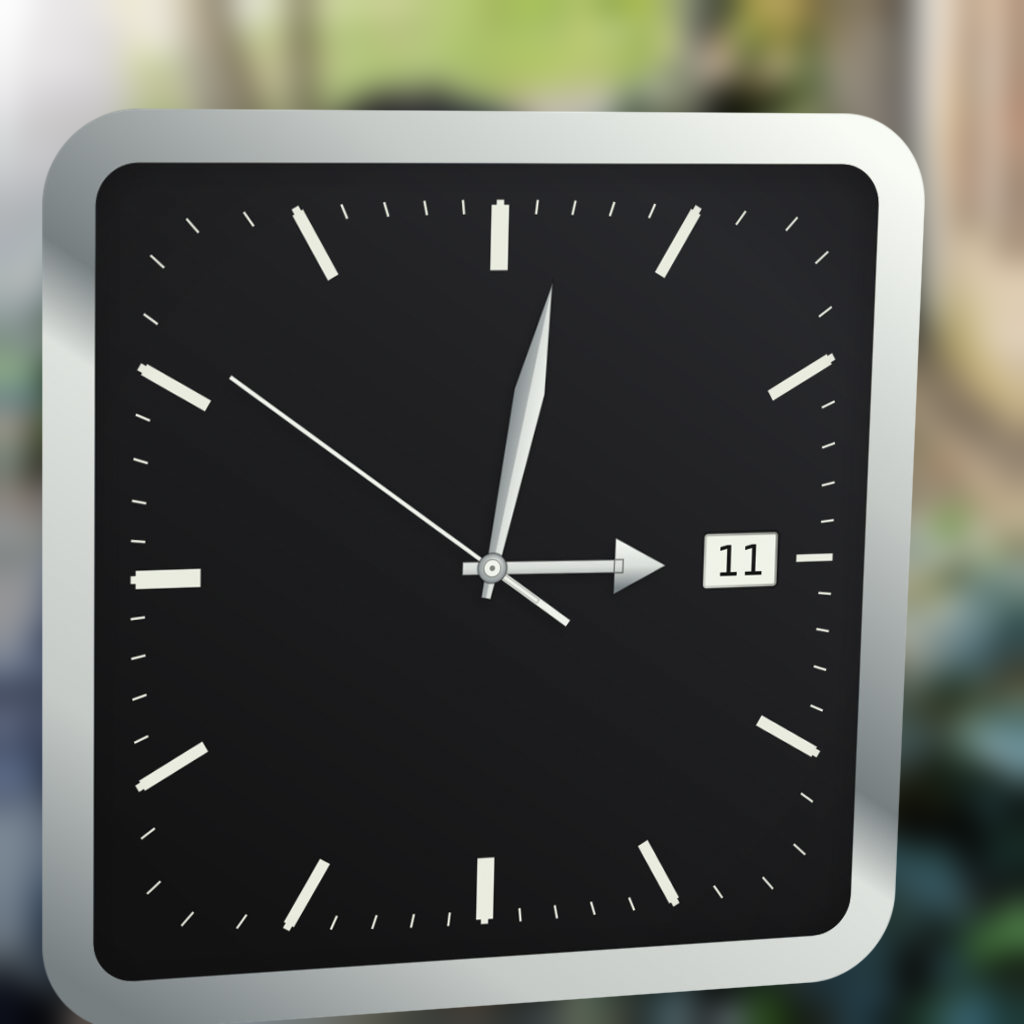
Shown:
3:01:51
